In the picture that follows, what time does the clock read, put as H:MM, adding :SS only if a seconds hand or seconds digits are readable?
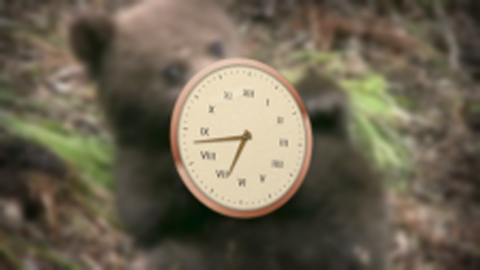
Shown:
6:43
